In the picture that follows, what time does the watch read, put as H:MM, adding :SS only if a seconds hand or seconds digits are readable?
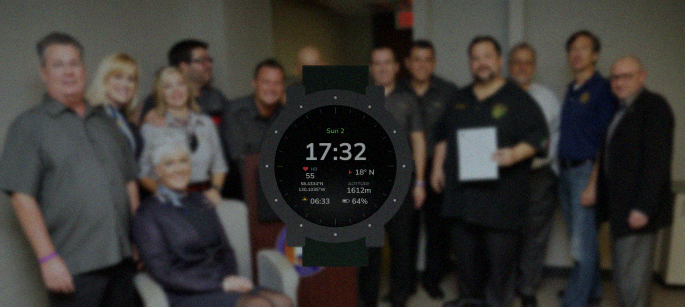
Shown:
17:32
